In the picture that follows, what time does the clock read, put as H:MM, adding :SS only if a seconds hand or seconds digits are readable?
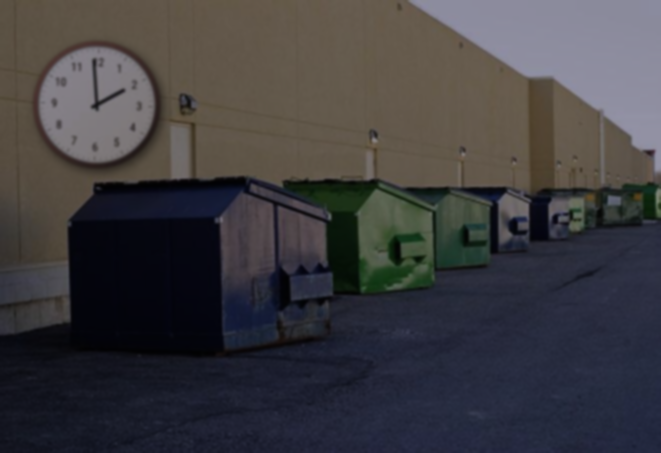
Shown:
1:59
